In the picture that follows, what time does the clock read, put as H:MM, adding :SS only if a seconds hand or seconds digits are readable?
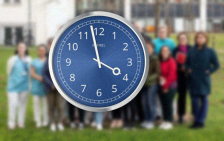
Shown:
3:58
